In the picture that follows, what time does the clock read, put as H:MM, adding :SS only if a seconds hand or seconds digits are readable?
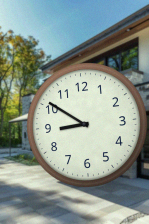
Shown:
8:51
